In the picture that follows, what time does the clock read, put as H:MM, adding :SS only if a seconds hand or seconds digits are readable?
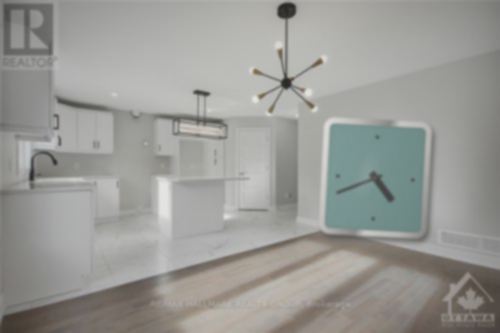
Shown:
4:41
